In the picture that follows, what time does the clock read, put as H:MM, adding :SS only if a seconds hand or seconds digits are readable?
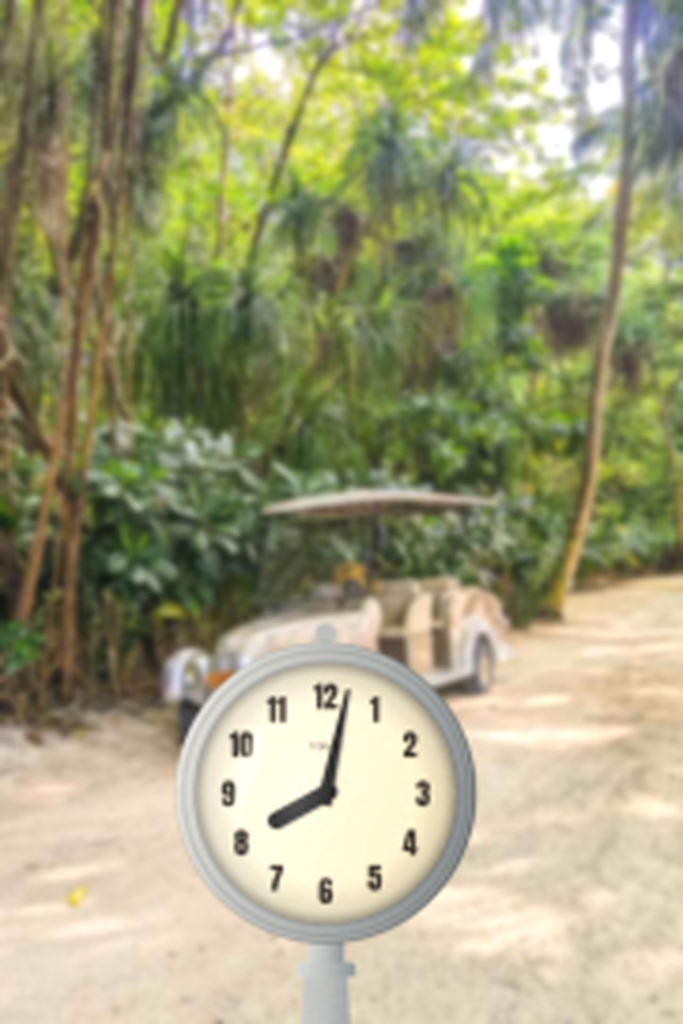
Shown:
8:02
